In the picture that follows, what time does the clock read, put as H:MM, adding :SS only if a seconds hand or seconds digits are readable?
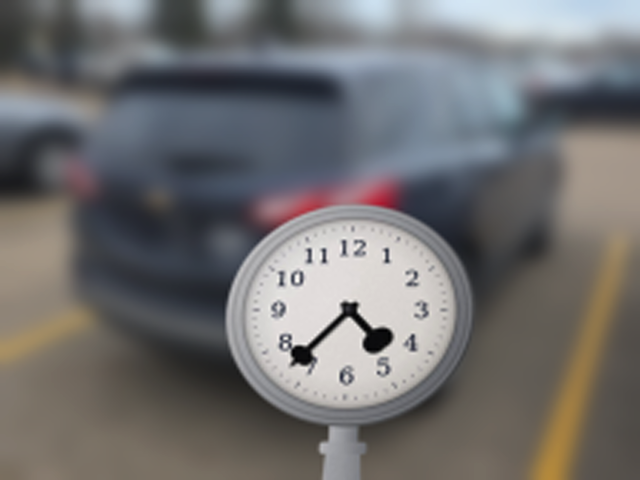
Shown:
4:37
